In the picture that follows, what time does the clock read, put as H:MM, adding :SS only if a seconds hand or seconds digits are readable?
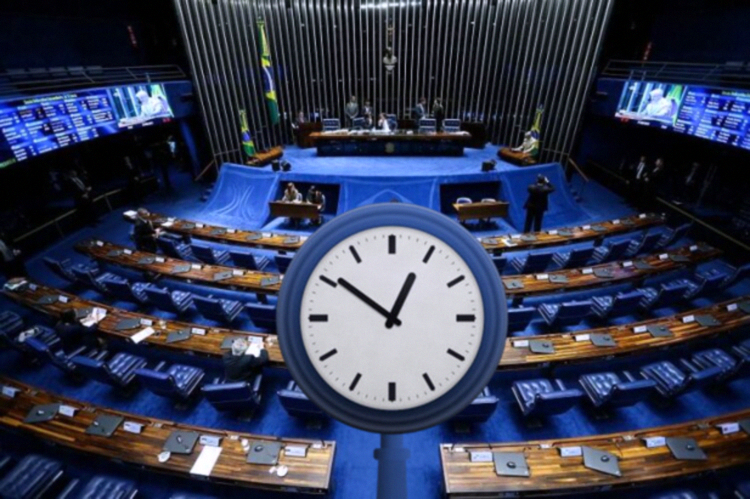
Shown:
12:51
